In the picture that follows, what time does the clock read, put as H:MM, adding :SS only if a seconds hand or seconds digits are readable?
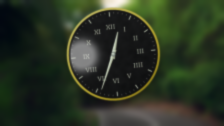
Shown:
12:34
